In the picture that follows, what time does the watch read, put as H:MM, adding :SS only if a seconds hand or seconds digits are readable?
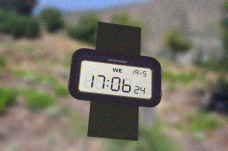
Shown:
17:06:24
